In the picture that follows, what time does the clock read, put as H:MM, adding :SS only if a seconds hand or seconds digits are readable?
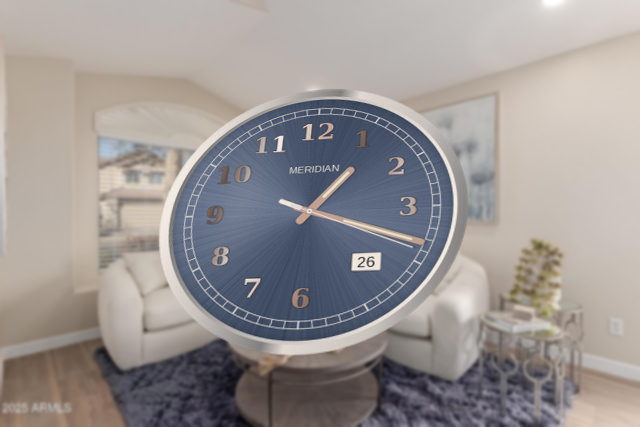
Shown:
1:18:19
